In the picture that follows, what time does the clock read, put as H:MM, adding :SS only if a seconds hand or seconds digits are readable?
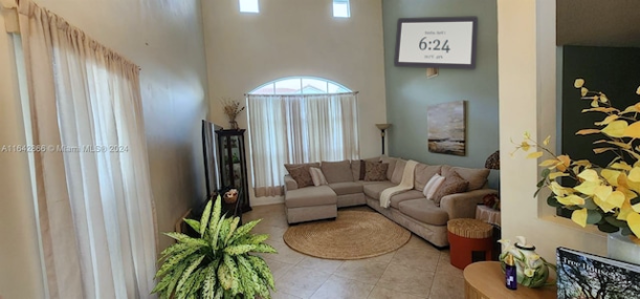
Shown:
6:24
